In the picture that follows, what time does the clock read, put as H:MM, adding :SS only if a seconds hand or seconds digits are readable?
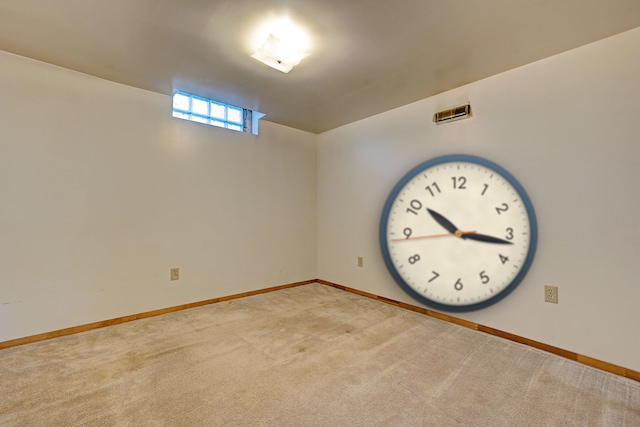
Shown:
10:16:44
